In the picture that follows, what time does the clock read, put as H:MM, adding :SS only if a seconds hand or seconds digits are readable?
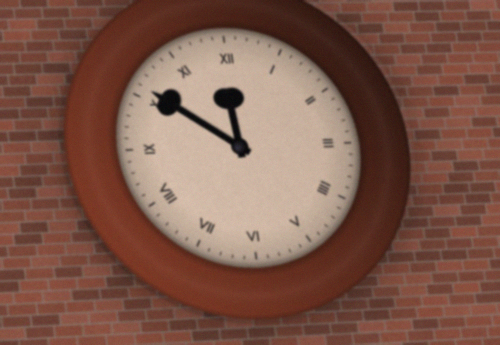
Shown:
11:51
